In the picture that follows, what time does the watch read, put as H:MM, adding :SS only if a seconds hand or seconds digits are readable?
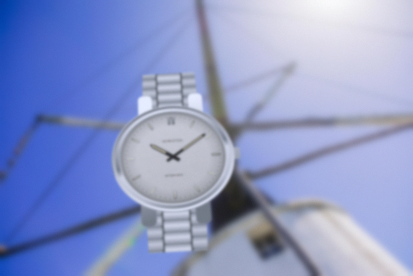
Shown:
10:09
